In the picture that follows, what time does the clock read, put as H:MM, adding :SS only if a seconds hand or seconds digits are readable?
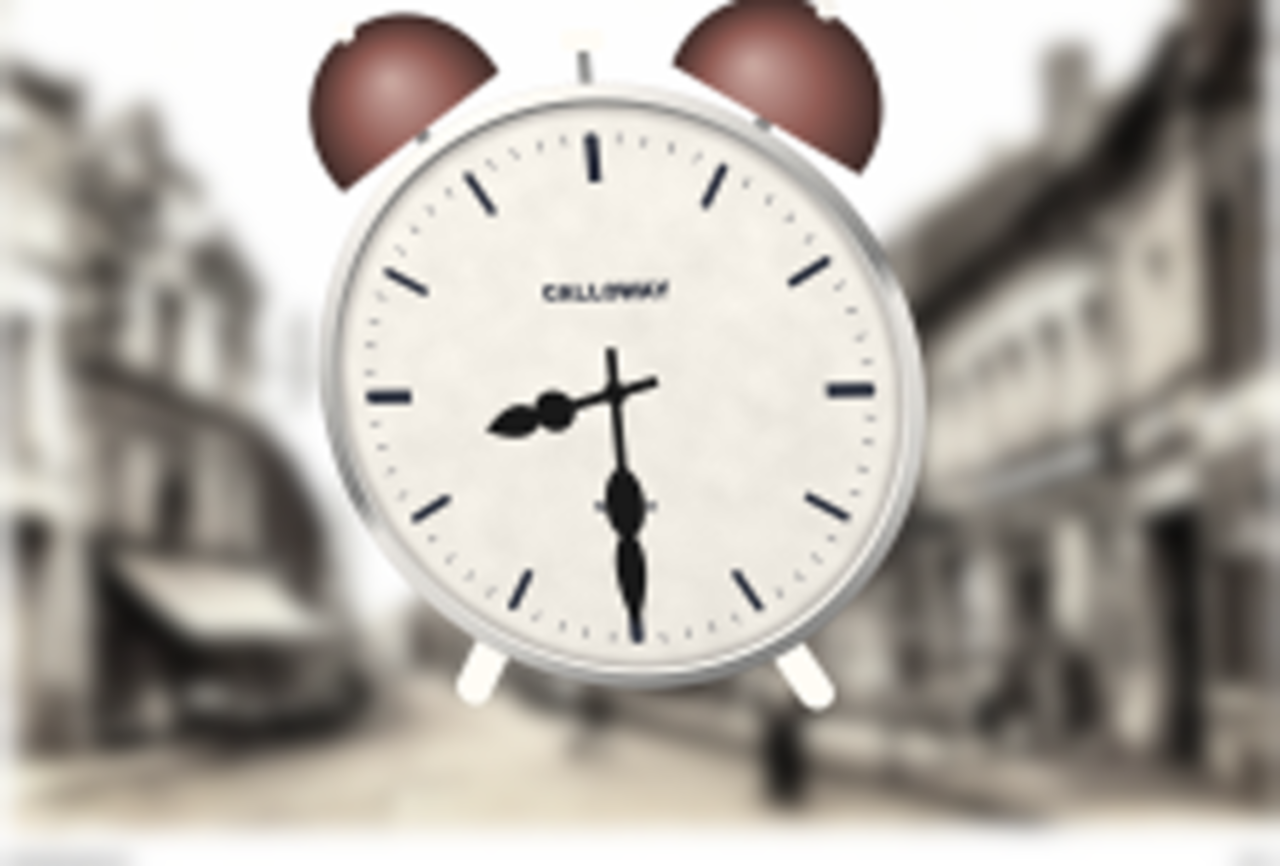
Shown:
8:30
